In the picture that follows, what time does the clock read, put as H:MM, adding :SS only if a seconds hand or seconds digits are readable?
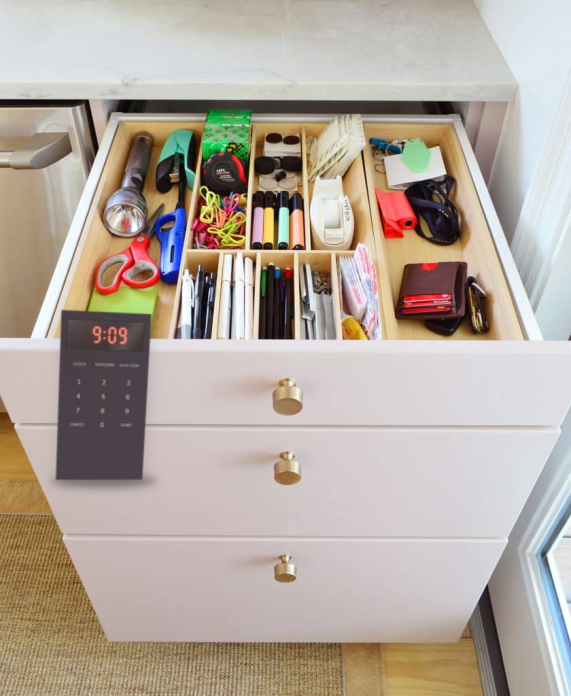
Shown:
9:09
